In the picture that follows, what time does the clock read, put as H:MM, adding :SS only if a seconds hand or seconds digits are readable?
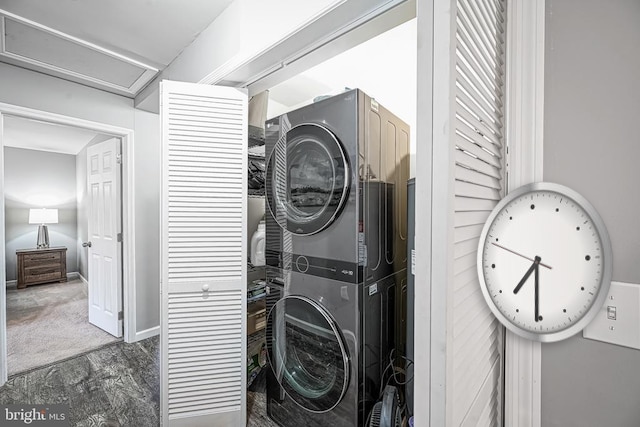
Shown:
7:30:49
